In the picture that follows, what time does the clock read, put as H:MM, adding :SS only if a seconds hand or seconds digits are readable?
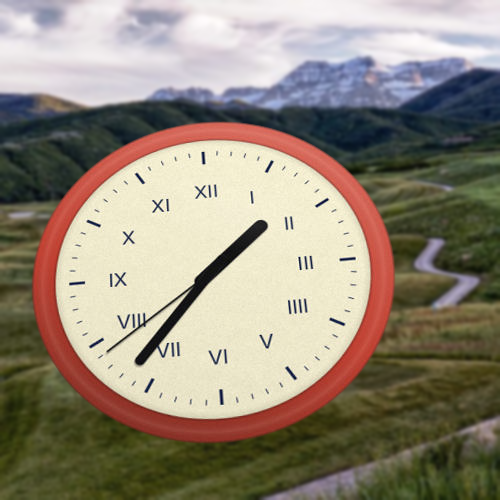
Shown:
1:36:39
